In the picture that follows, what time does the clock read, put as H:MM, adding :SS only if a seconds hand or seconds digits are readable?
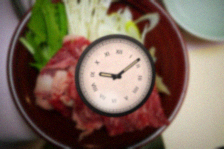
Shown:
9:08
